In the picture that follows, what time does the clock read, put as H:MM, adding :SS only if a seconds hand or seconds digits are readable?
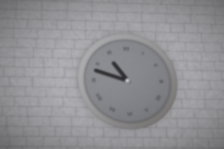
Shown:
10:48
